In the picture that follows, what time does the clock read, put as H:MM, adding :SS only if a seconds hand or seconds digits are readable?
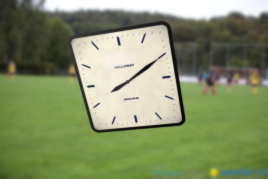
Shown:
8:10
